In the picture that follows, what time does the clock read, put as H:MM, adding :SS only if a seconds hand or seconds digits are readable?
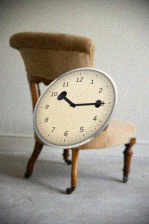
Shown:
10:15
